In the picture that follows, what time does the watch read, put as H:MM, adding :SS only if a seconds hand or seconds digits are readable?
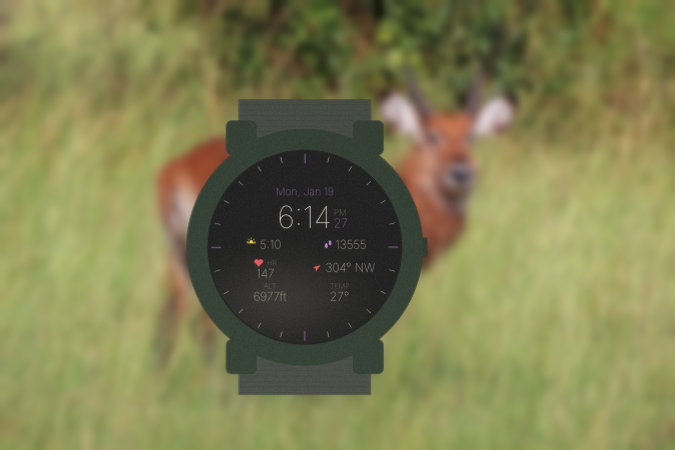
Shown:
6:14:27
